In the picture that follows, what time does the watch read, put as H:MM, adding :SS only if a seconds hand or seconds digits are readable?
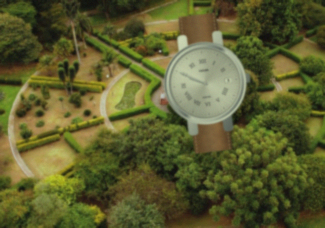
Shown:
9:50
